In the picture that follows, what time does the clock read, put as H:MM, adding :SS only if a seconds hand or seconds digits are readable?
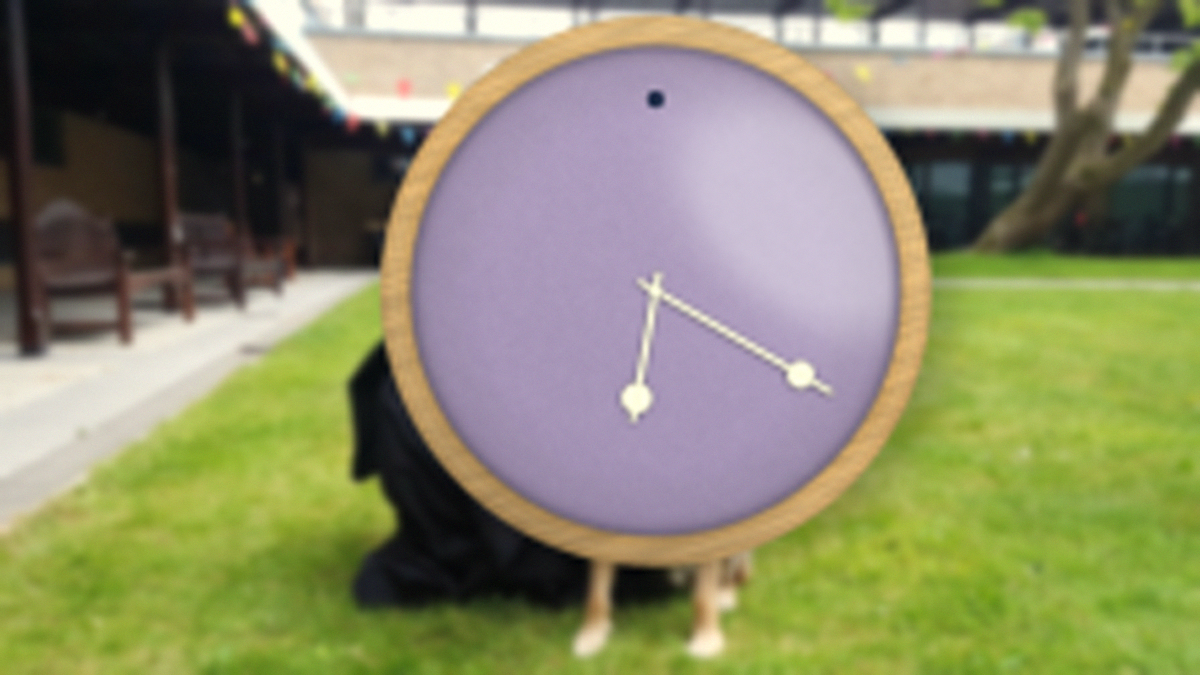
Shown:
6:20
